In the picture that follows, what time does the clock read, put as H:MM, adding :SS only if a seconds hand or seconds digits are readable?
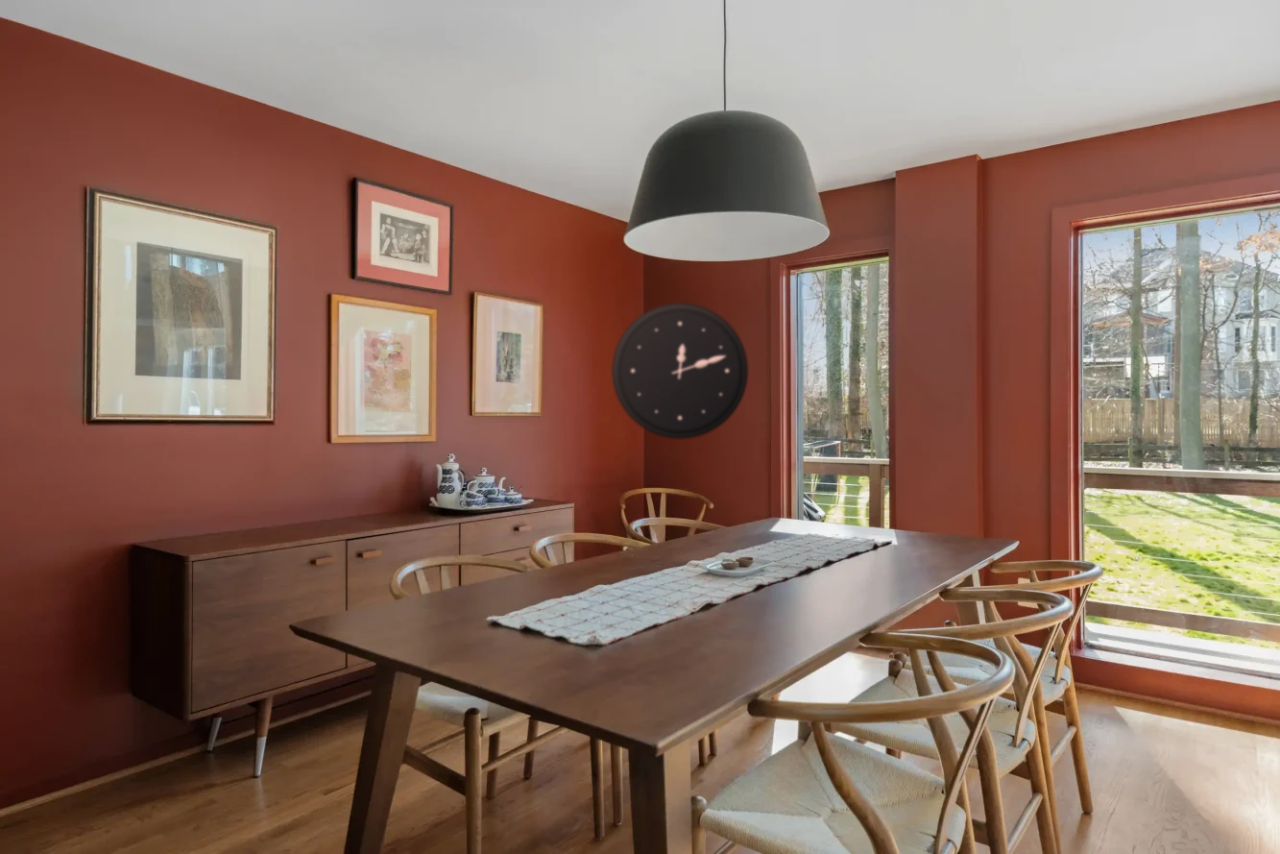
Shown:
12:12
